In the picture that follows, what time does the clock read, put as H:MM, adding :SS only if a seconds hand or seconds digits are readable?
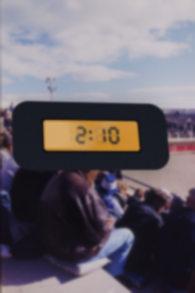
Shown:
2:10
